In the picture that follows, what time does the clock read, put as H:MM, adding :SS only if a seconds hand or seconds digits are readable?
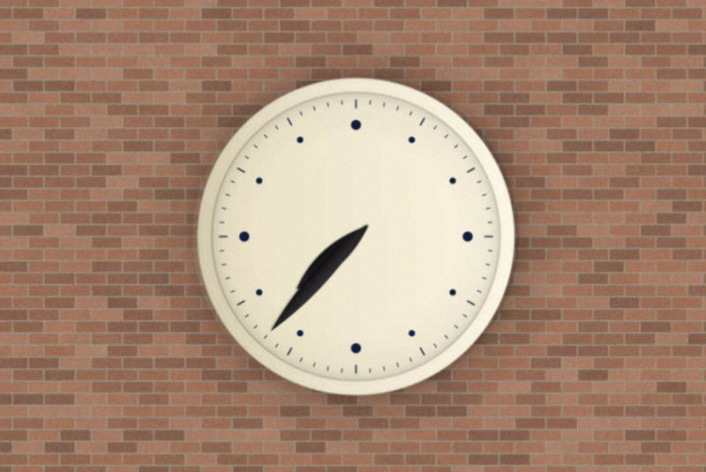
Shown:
7:37
